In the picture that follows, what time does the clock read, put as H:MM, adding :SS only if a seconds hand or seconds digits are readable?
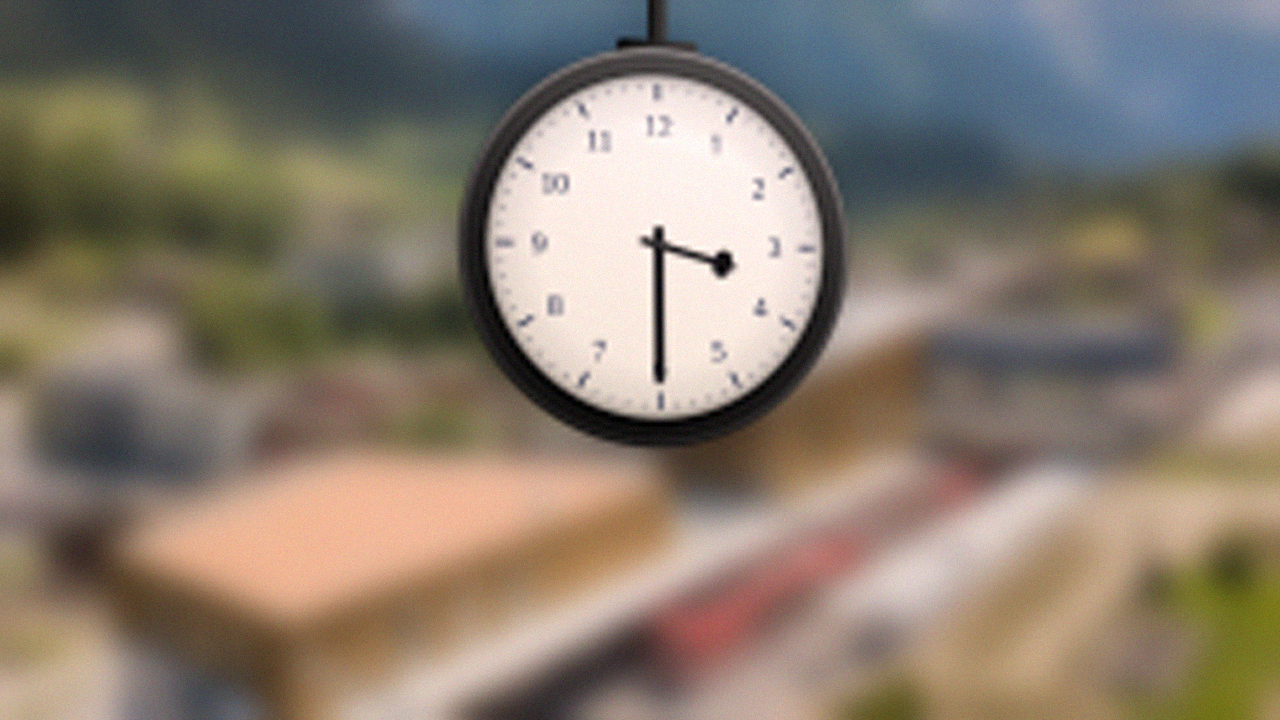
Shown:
3:30
